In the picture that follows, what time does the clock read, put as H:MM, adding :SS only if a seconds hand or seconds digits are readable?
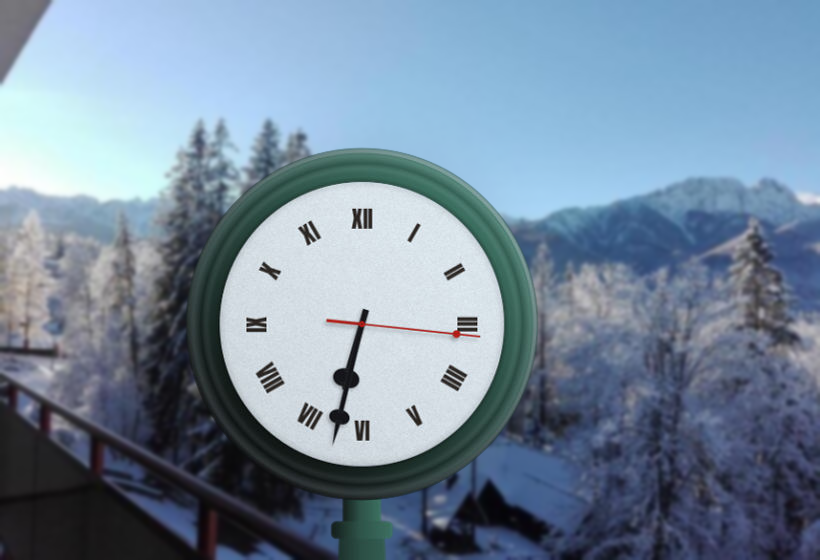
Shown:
6:32:16
